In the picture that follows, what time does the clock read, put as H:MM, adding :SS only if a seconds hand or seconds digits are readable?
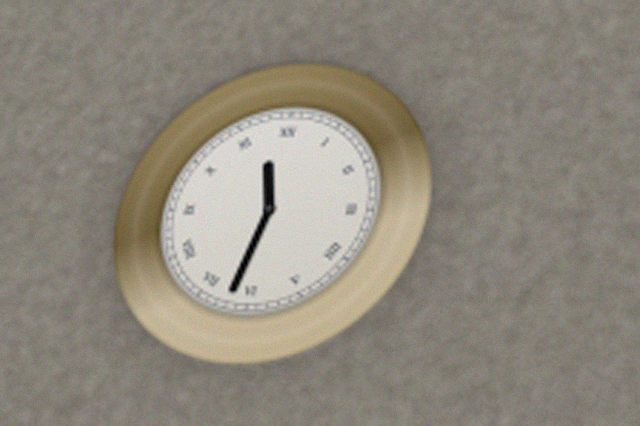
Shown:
11:32
